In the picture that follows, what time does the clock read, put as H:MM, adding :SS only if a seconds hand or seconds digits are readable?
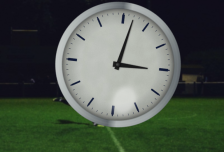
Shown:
3:02
